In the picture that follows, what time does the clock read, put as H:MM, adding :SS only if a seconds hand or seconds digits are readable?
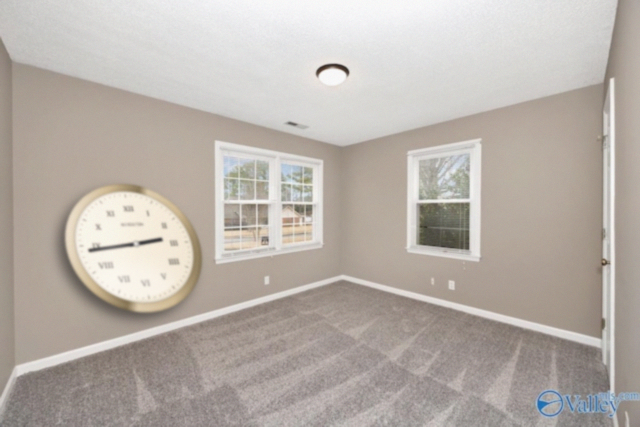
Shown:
2:44
